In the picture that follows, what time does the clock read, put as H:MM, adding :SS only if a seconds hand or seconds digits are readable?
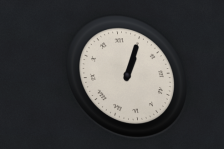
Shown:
1:05
